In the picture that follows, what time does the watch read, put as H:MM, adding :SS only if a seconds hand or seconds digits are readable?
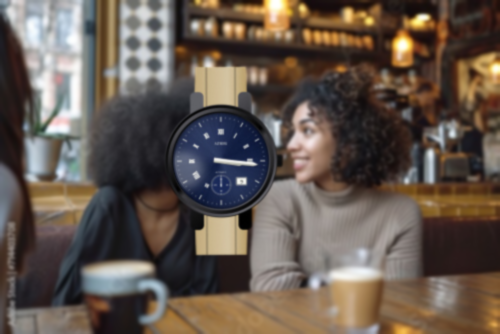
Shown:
3:16
